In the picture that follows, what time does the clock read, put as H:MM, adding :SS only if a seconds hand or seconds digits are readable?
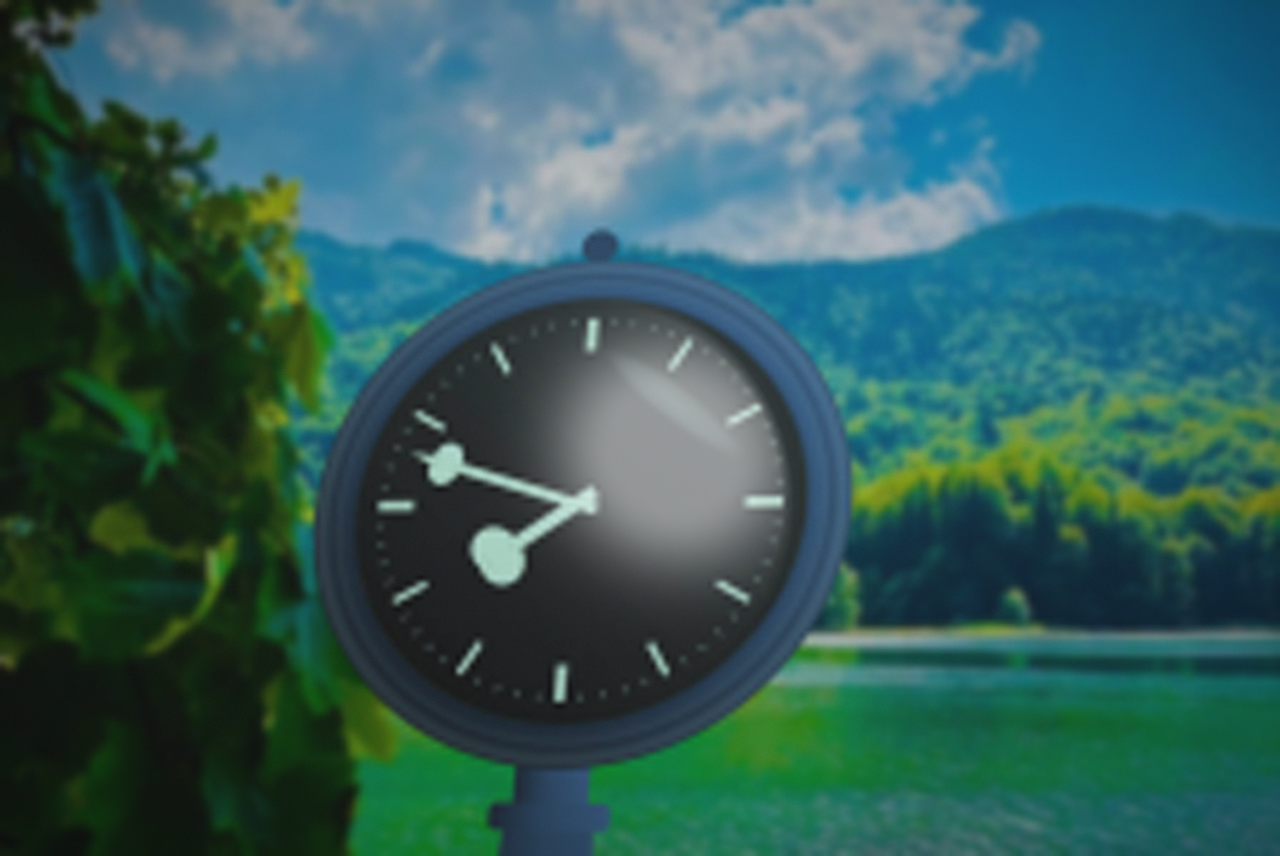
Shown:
7:48
